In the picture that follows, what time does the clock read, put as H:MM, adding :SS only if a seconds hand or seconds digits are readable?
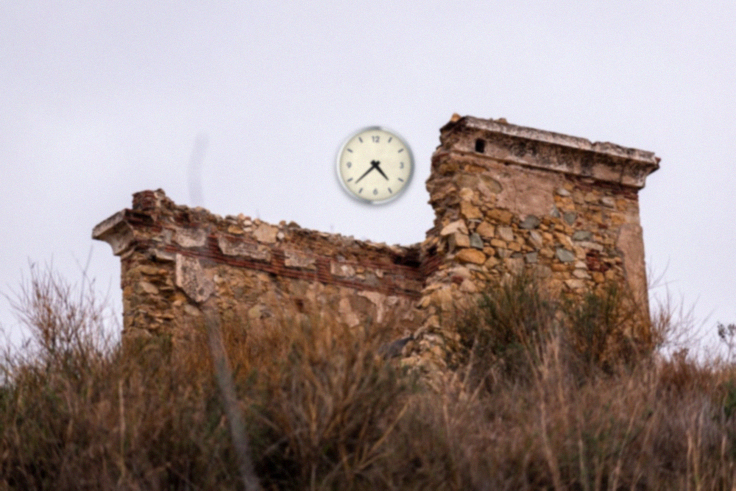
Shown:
4:38
